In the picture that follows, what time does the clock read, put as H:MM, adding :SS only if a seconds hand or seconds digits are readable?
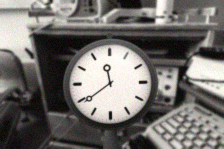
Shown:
11:39
